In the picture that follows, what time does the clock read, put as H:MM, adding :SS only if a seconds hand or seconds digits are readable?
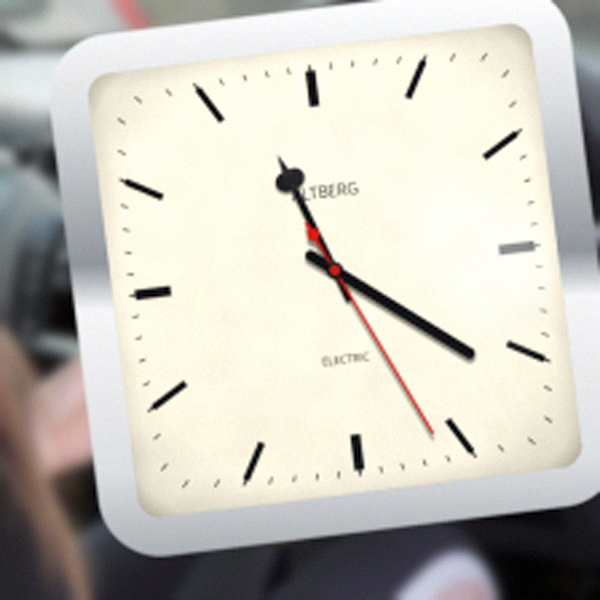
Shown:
11:21:26
